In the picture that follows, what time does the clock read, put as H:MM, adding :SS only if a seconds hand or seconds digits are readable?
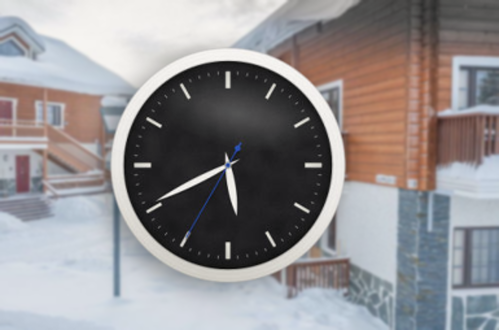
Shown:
5:40:35
